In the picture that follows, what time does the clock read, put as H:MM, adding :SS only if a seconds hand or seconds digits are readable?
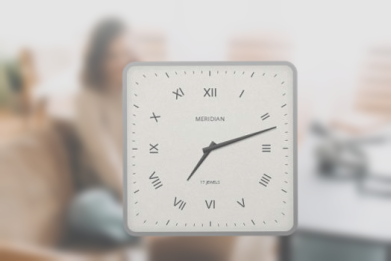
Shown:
7:12
